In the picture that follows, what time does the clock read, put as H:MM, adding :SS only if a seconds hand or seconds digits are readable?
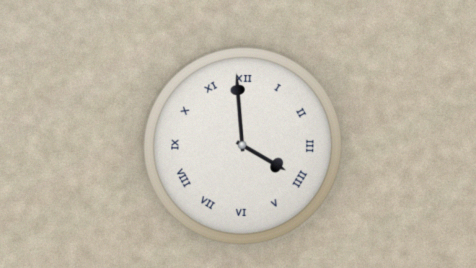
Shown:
3:59
